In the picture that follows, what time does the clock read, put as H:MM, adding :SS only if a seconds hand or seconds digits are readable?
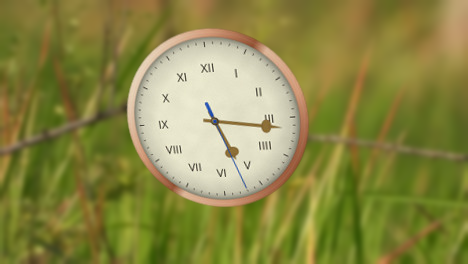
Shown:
5:16:27
